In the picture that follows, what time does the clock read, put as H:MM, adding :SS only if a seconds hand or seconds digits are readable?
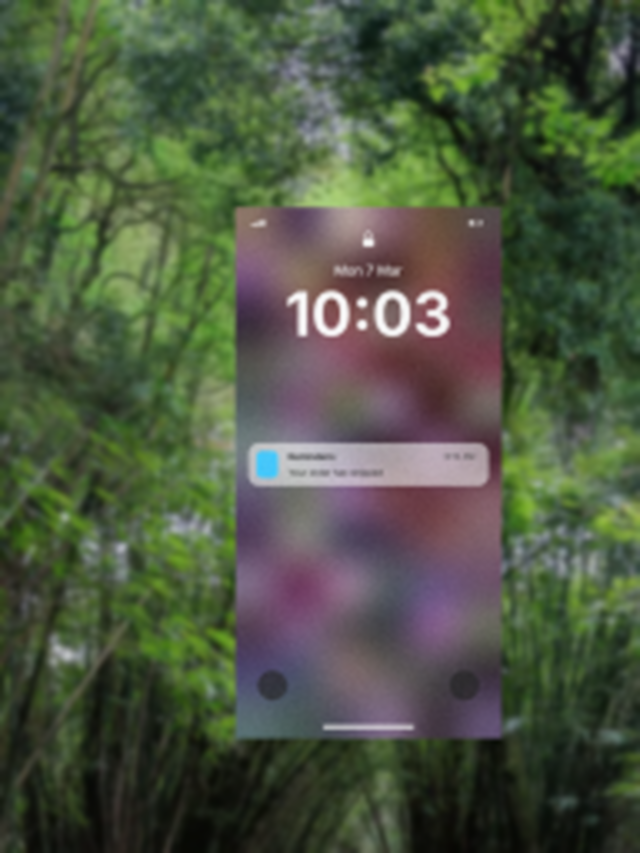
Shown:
10:03
